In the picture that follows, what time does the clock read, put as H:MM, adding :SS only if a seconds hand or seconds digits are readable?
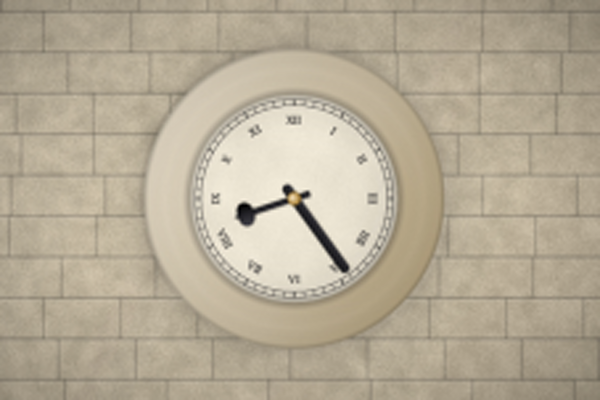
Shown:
8:24
